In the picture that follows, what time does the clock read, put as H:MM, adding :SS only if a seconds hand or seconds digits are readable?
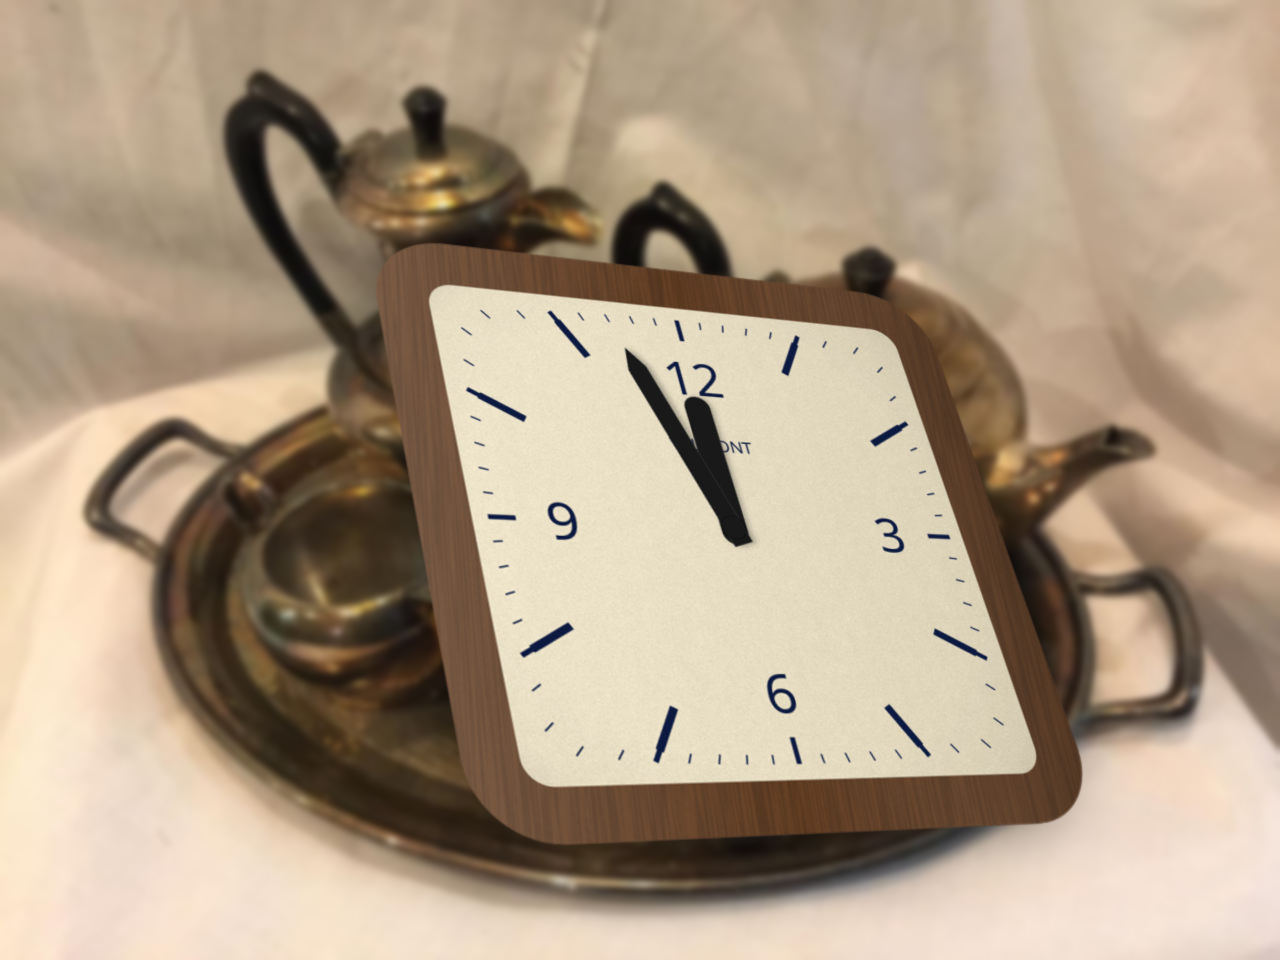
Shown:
11:57
